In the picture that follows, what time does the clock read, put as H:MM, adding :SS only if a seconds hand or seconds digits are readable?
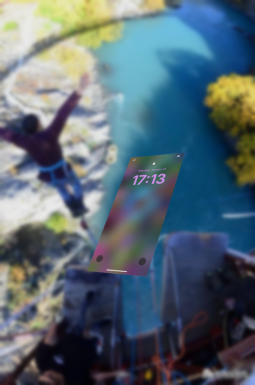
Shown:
17:13
